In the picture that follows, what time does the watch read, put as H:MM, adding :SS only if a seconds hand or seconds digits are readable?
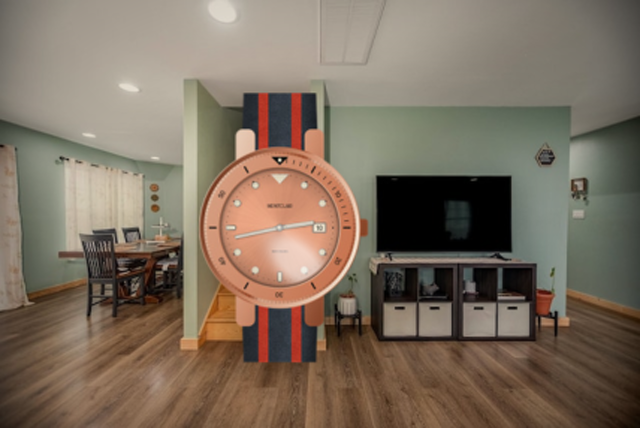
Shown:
2:43
